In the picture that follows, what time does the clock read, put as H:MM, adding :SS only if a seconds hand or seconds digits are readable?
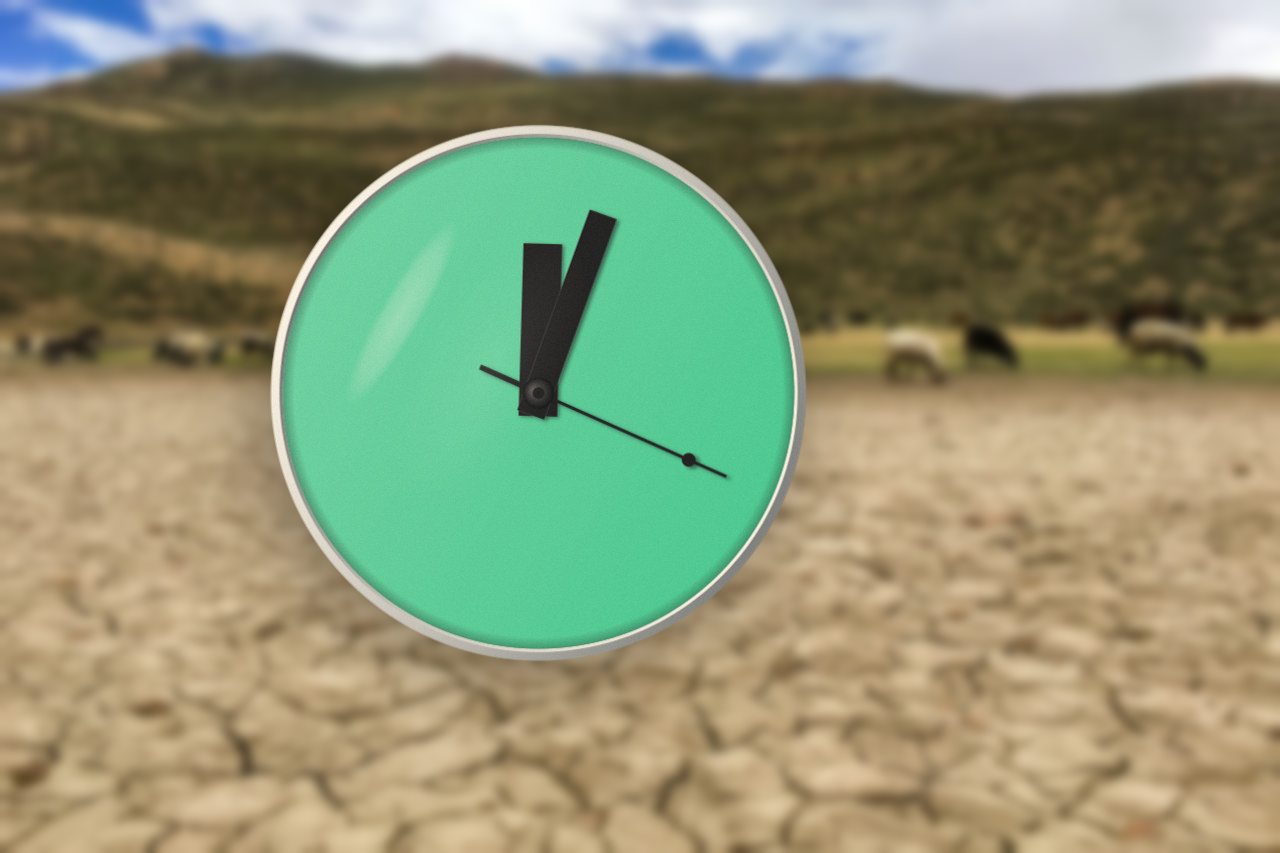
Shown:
12:03:19
